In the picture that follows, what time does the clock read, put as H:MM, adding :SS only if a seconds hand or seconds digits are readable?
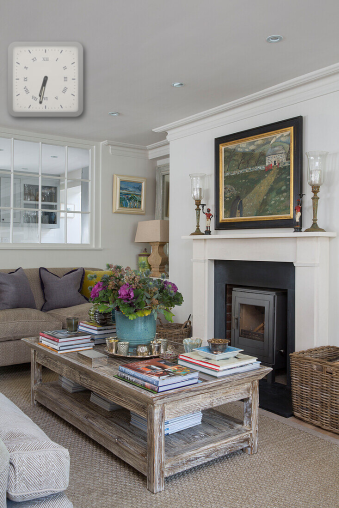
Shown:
6:32
